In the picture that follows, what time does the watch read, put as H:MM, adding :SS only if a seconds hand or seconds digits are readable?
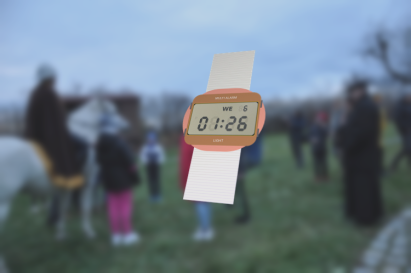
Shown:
1:26
